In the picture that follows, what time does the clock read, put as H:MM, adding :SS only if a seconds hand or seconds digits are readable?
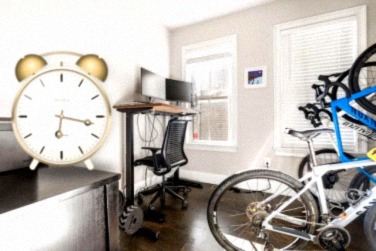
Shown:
6:17
